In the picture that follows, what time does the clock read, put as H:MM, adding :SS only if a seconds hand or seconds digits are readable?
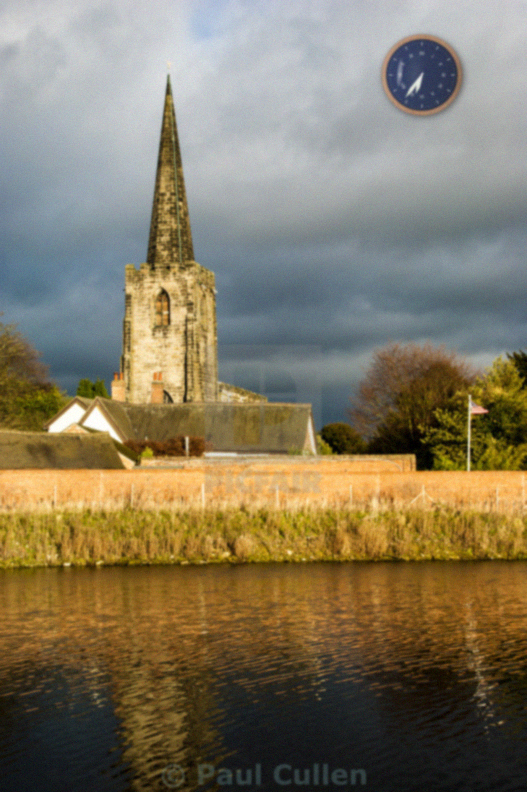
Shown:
6:36
